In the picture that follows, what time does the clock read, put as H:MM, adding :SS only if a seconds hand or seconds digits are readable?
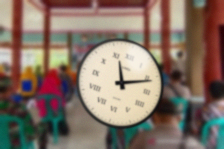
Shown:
11:11
